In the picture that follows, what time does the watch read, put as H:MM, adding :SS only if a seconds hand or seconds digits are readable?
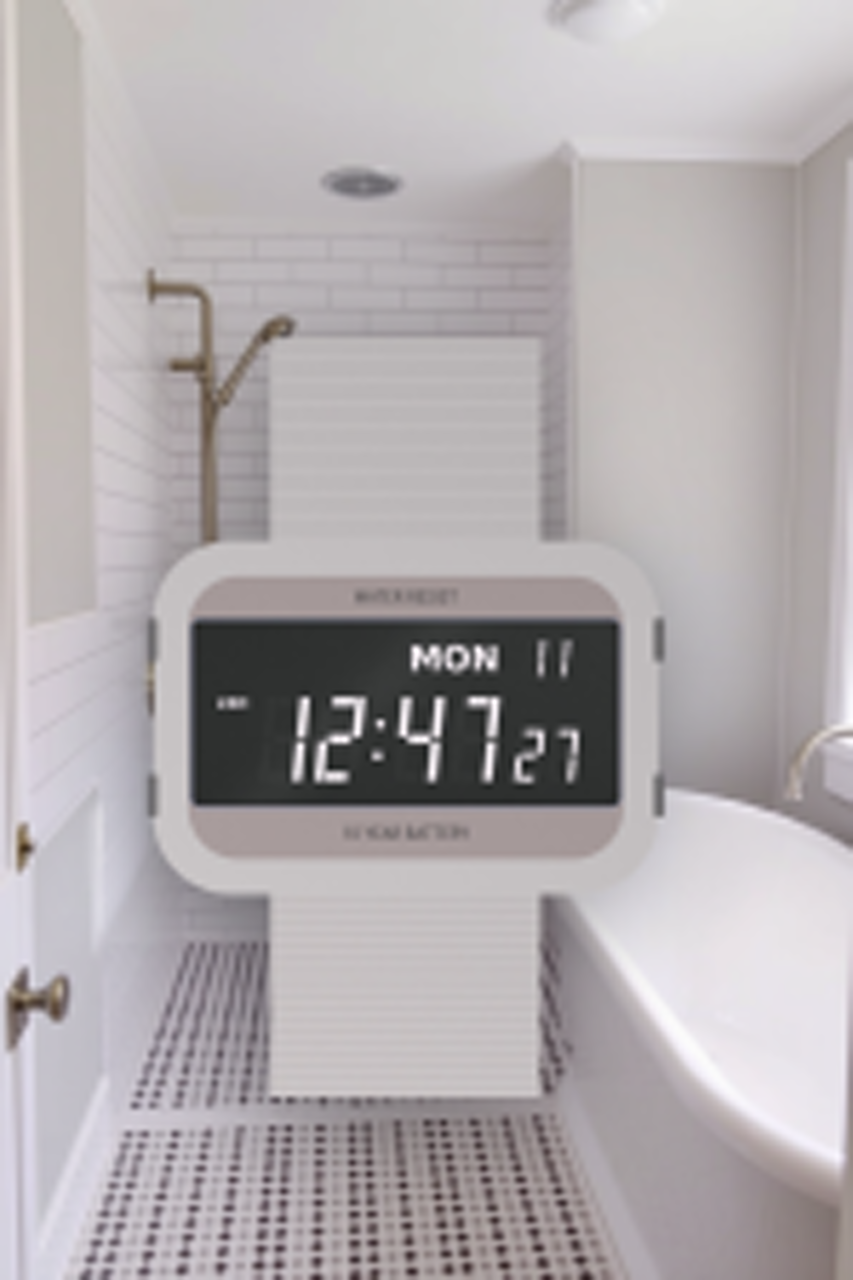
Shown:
12:47:27
